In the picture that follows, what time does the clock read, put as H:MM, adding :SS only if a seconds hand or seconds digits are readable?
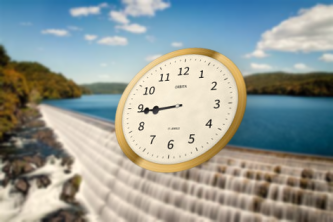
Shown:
8:44
